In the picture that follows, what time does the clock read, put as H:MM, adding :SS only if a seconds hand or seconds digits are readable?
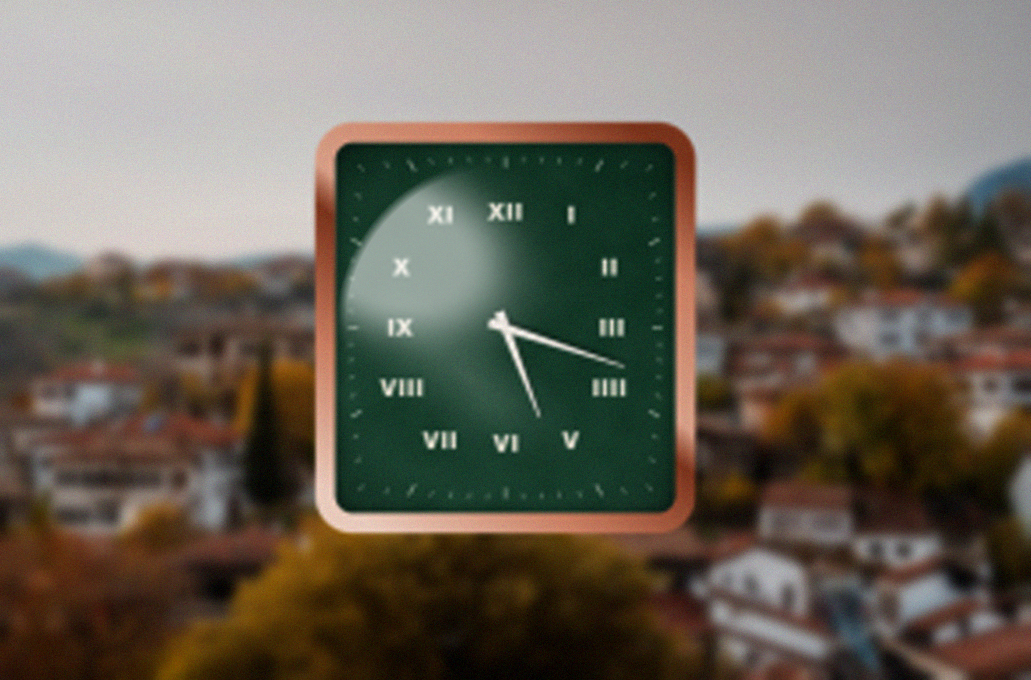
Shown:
5:18
